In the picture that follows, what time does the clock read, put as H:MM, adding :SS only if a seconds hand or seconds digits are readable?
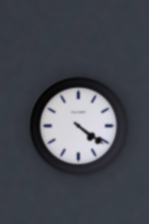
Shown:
4:21
